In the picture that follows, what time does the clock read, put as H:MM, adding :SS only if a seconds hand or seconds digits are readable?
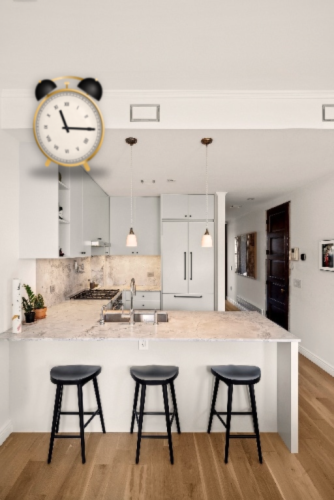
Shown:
11:15
